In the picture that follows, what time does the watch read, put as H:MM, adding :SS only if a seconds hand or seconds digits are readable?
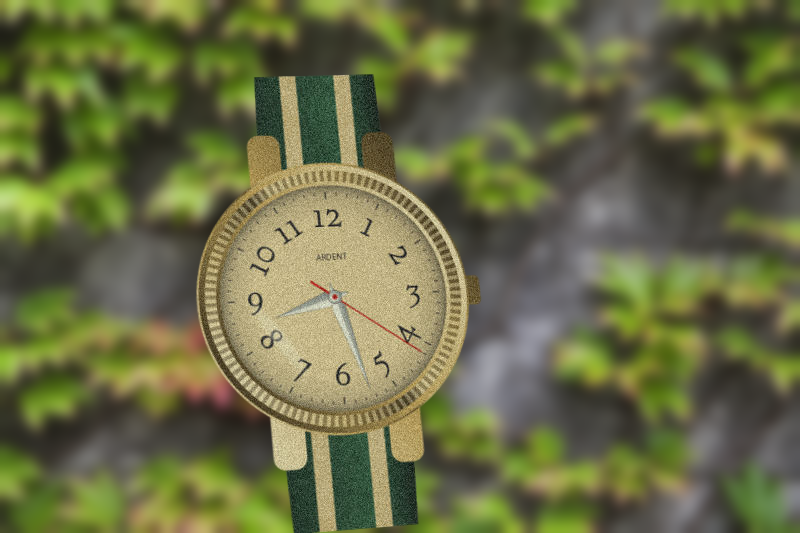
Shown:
8:27:21
